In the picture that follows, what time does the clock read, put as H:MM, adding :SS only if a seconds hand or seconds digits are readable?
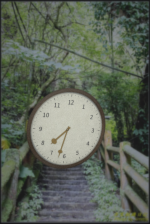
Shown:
7:32
